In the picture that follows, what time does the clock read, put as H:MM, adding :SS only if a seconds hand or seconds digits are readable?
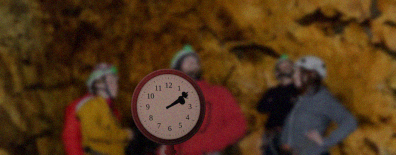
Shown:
2:09
